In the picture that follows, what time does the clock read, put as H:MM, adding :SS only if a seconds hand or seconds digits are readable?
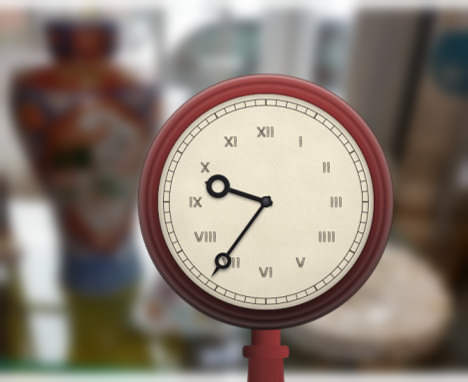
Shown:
9:36
